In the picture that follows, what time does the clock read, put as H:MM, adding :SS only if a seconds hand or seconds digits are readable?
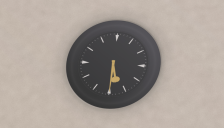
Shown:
5:30
